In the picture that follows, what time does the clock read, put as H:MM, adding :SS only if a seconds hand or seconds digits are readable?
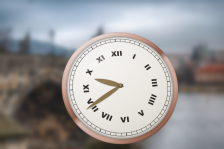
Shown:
9:40
